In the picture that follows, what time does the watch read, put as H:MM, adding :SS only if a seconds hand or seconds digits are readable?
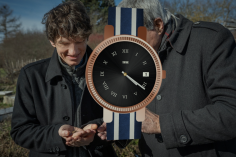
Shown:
4:21
